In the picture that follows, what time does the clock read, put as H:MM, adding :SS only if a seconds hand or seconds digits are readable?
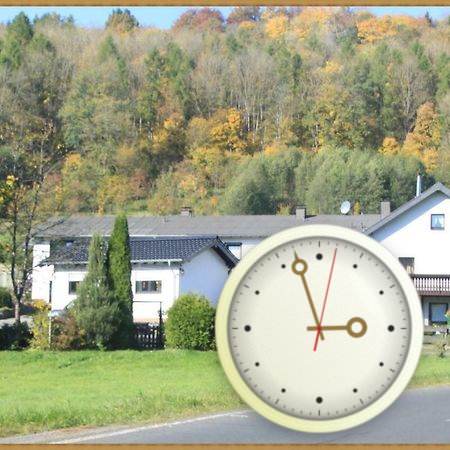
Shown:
2:57:02
